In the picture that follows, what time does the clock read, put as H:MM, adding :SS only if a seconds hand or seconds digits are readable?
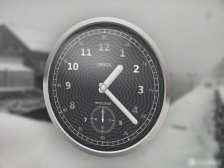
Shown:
1:22
